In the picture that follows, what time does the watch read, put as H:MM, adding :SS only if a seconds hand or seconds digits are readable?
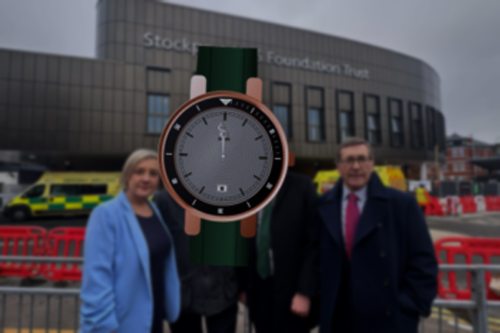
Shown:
11:59
